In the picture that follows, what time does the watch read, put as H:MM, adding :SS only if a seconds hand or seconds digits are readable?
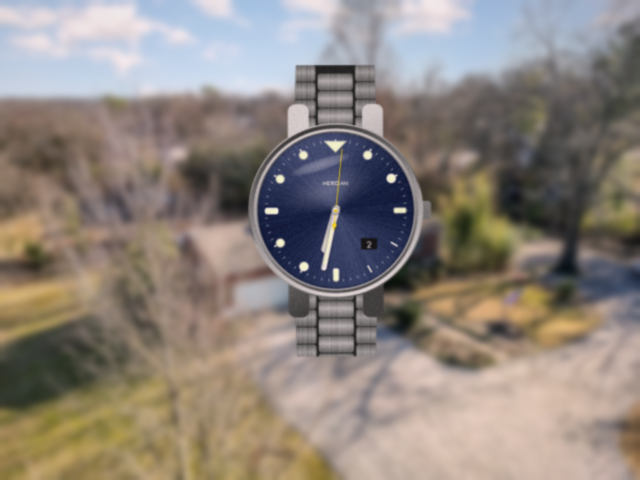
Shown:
6:32:01
